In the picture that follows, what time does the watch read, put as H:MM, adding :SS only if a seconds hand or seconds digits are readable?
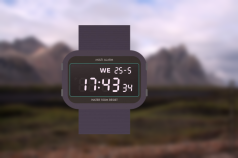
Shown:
17:43:34
